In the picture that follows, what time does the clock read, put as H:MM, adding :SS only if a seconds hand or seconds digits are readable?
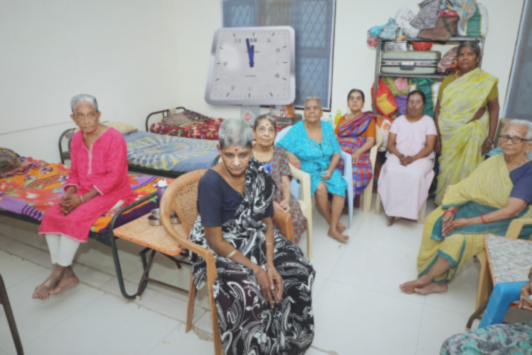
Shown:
11:58
